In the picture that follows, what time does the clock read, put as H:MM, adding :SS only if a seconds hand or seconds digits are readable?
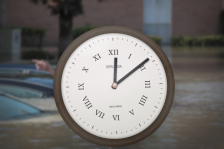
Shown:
12:09
